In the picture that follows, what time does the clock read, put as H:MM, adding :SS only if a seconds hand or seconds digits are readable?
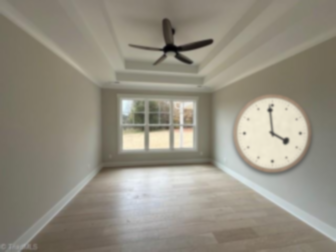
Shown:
3:59
